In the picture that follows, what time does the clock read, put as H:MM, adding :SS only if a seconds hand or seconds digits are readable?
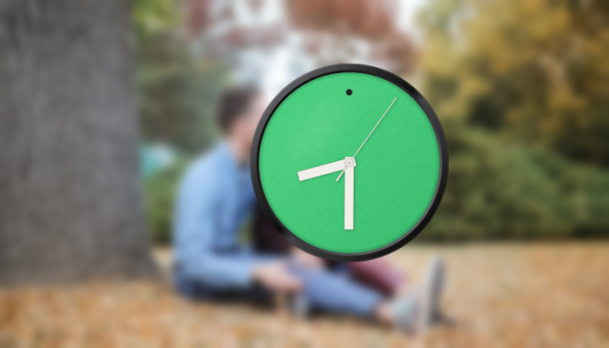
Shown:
8:30:06
